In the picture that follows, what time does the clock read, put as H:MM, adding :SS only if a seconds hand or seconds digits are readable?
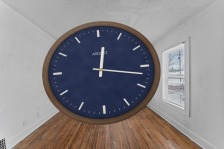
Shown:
12:17
